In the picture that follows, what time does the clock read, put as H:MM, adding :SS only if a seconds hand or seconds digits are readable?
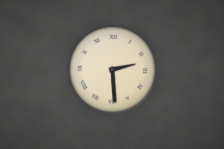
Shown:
2:29
